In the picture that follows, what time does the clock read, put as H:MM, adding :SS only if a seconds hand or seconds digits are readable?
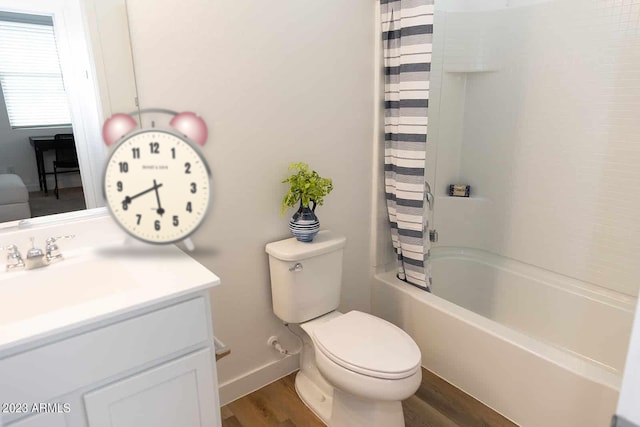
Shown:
5:41
